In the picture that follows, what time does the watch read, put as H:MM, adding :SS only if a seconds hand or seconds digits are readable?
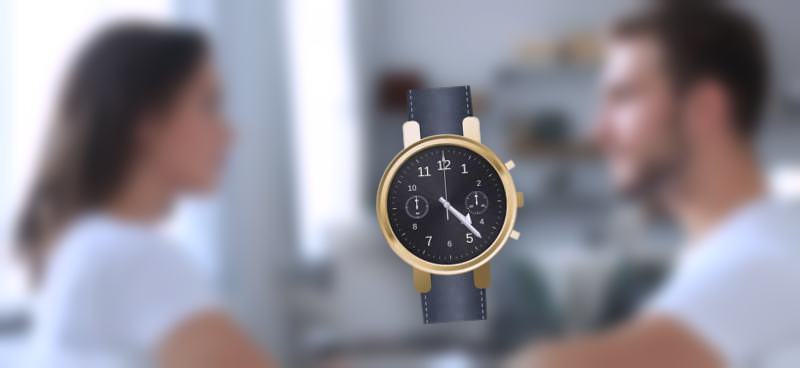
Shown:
4:23
